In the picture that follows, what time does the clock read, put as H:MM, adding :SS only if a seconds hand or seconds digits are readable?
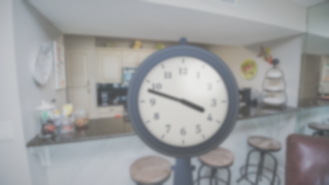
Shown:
3:48
